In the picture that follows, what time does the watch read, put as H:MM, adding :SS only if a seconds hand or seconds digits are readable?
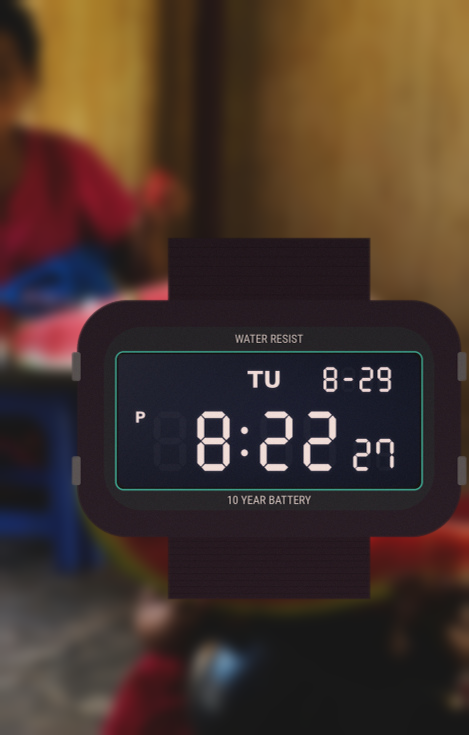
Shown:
8:22:27
